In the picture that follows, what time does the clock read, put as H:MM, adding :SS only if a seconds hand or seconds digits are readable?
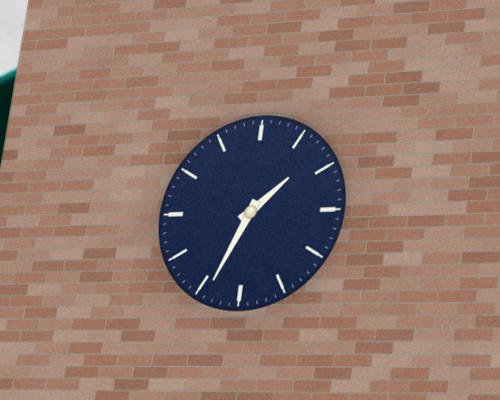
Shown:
1:34
